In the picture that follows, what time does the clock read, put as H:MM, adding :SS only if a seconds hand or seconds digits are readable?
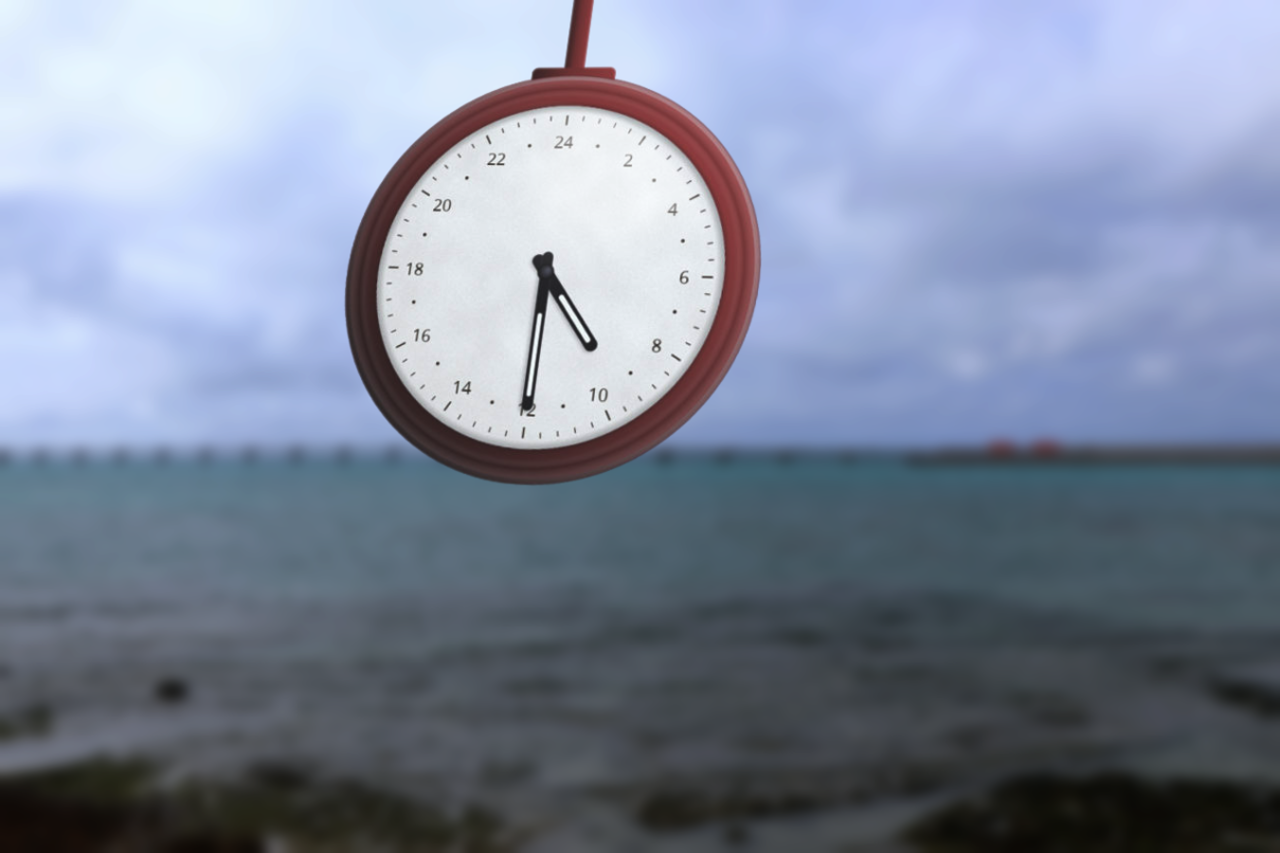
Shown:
9:30
